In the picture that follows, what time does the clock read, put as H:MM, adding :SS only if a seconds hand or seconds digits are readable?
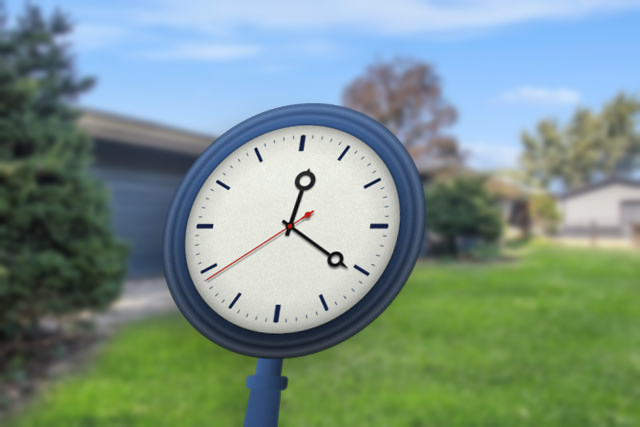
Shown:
12:20:39
